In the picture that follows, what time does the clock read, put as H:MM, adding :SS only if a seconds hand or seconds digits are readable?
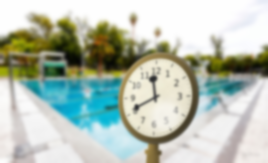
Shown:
11:41
